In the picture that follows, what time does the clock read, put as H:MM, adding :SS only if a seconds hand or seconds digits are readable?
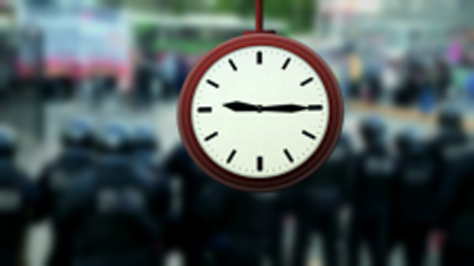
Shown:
9:15
